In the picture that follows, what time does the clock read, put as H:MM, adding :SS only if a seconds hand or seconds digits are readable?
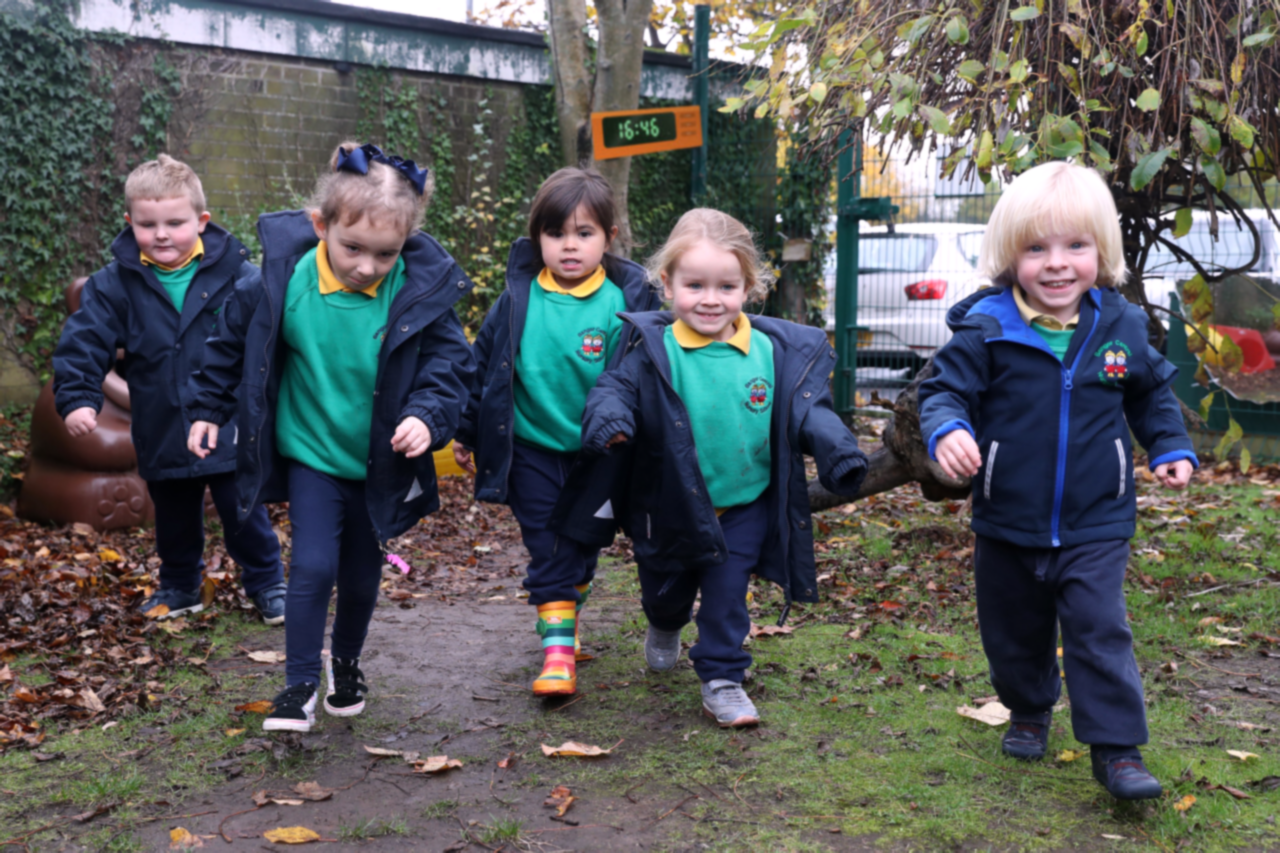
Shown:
16:46
